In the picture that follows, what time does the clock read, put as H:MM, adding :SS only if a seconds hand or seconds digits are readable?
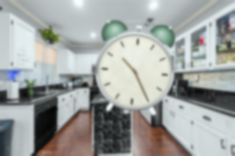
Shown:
10:25
